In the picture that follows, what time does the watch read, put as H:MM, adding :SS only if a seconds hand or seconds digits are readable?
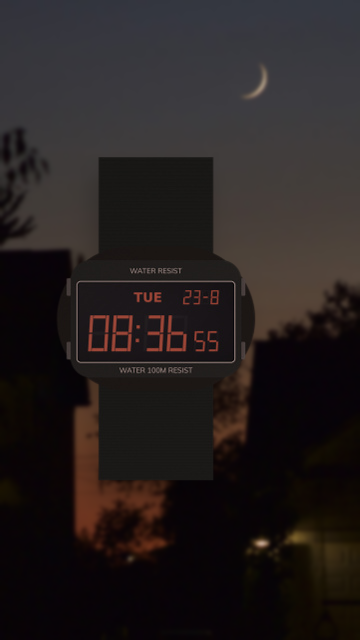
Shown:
8:36:55
